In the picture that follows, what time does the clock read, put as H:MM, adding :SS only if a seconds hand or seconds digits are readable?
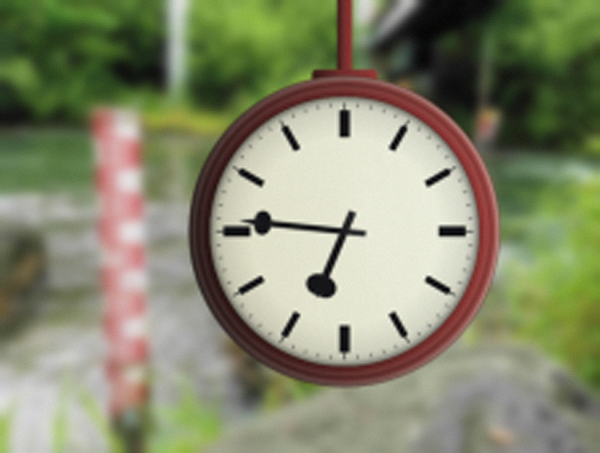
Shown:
6:46
